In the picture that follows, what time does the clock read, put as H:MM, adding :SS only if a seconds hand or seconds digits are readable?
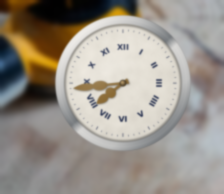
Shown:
7:44
